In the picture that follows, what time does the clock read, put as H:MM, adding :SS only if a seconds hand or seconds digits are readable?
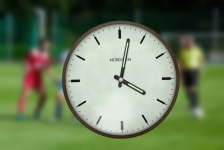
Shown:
4:02
